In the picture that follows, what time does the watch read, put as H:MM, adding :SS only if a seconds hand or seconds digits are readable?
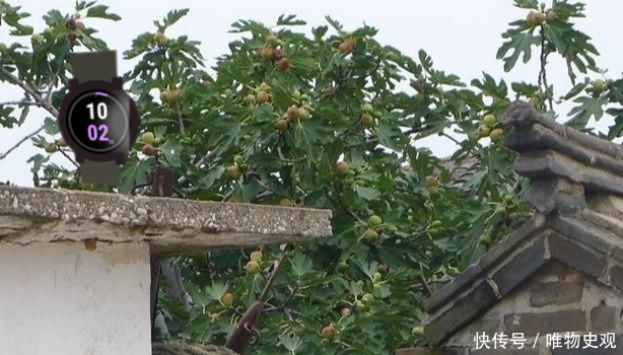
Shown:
10:02
